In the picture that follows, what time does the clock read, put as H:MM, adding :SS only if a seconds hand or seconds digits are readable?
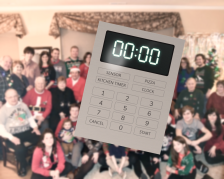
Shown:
0:00
